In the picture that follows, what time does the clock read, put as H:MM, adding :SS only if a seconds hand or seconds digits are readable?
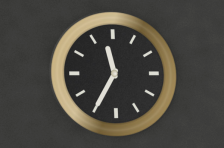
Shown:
11:35
